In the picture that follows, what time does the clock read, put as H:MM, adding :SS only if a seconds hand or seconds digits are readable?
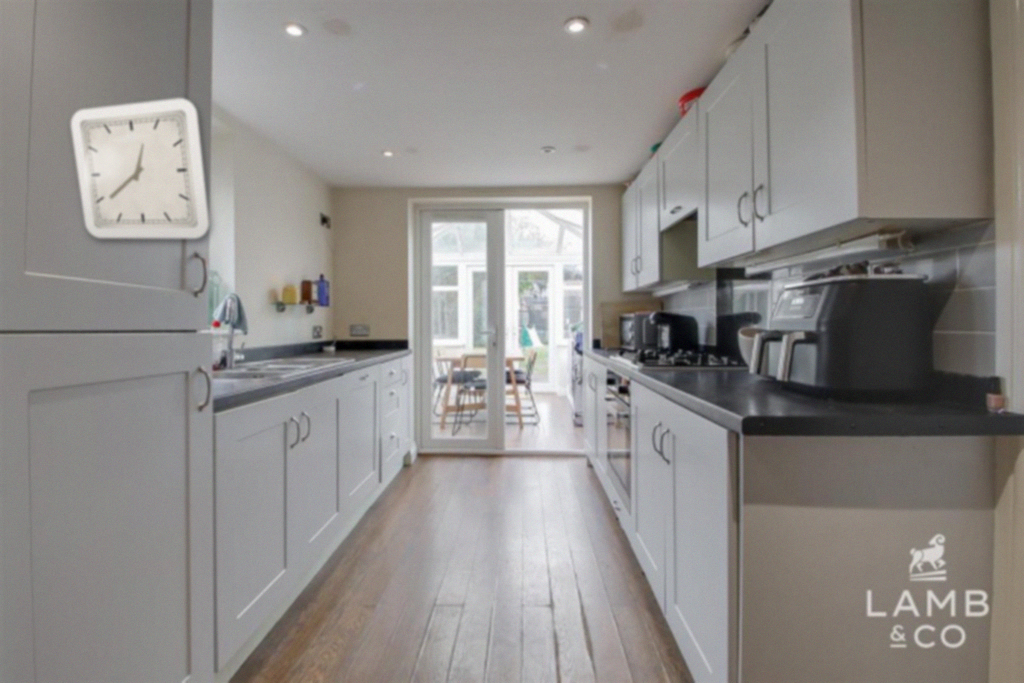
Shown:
12:39
